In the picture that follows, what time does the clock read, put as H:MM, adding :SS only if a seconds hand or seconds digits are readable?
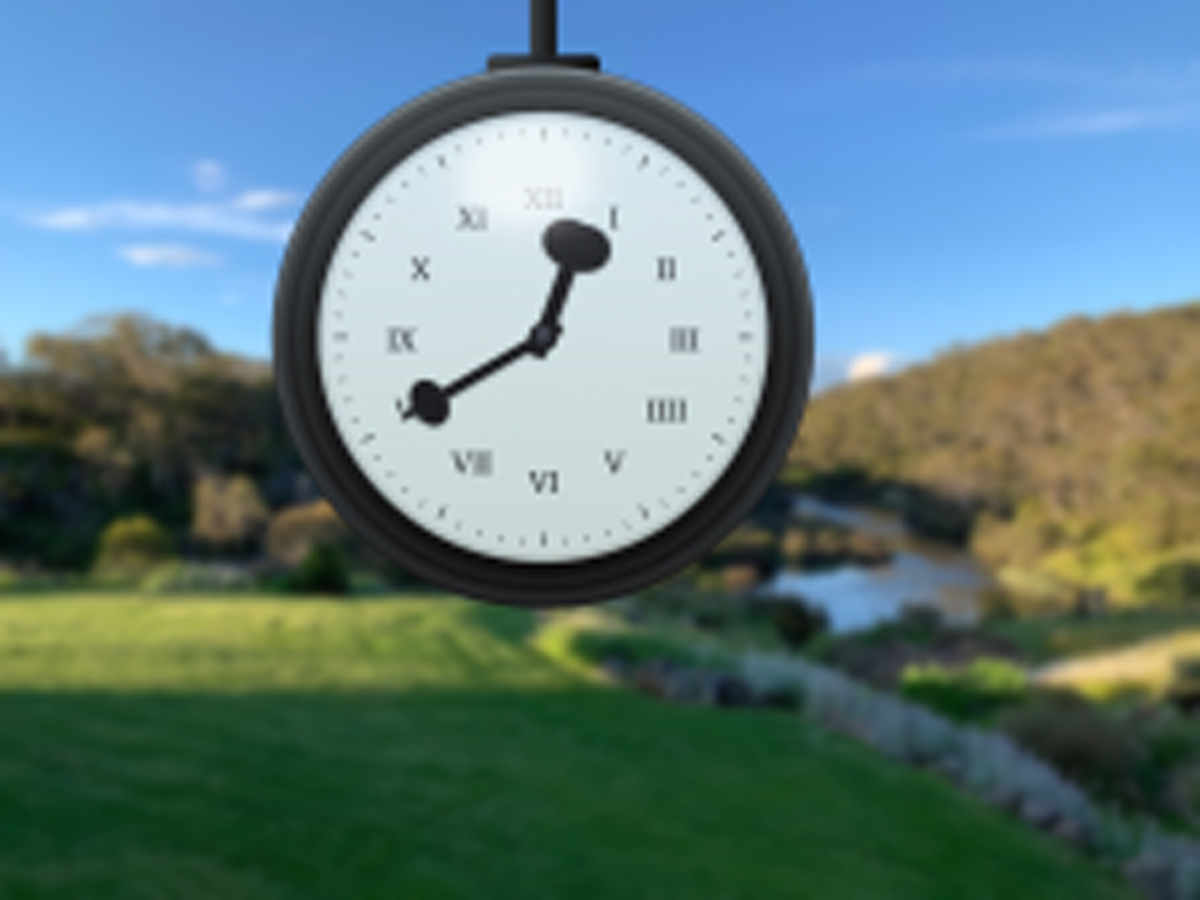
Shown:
12:40
